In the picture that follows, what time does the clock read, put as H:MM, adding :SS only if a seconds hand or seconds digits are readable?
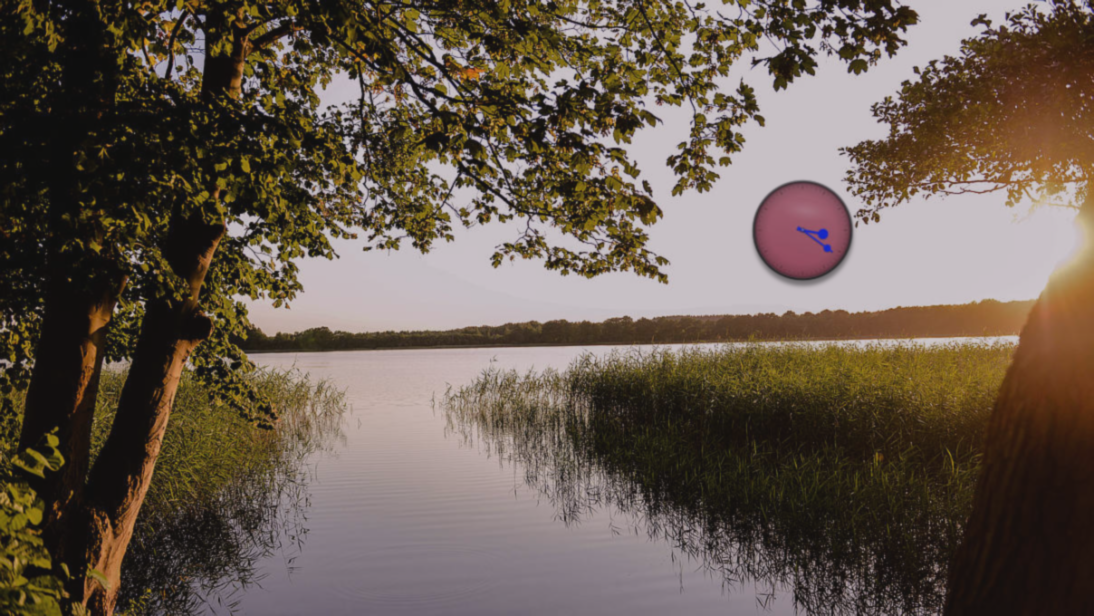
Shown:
3:21
